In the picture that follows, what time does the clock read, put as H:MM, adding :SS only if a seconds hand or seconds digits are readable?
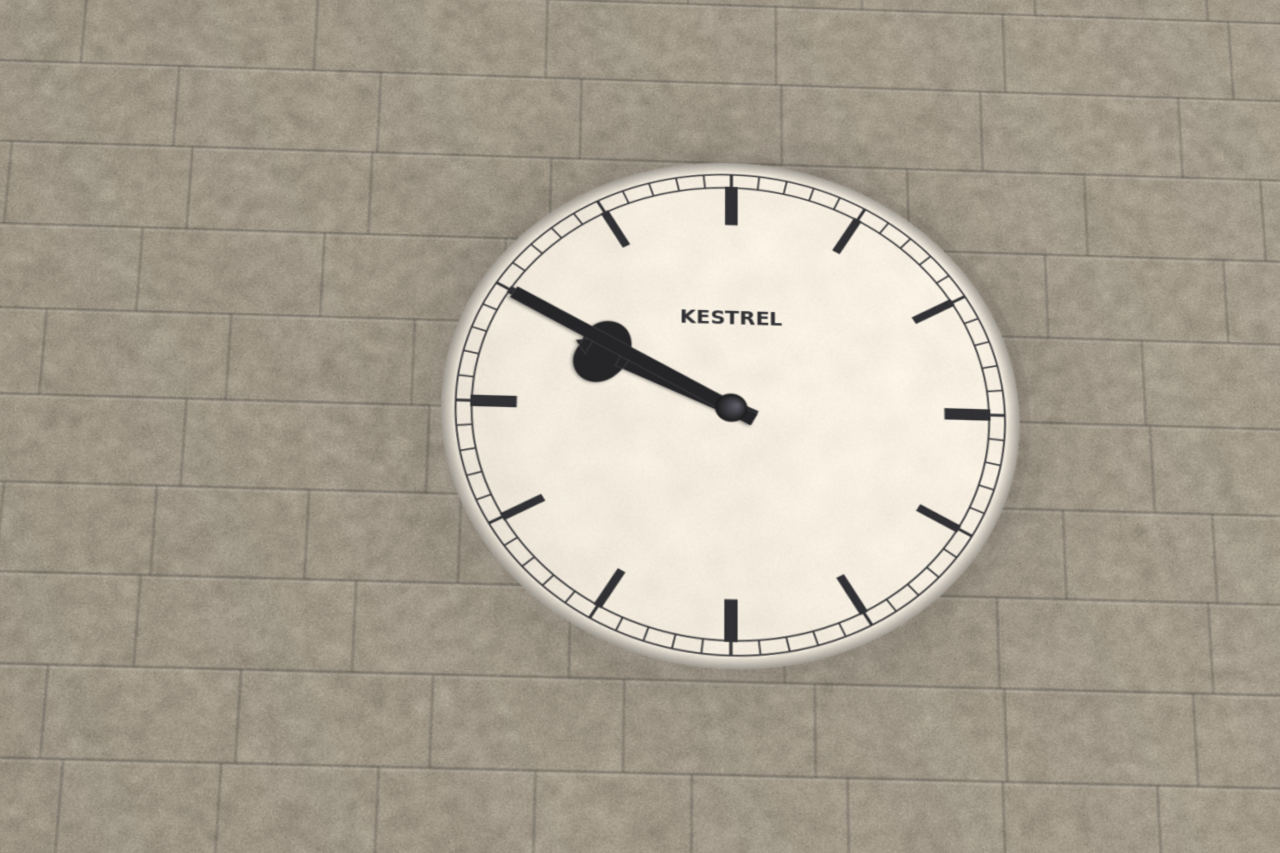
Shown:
9:50
